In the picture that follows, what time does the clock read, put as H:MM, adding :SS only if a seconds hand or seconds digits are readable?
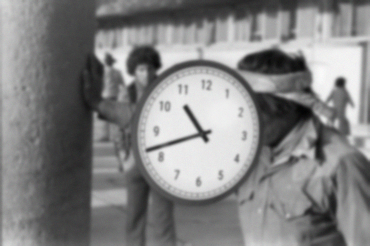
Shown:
10:42
